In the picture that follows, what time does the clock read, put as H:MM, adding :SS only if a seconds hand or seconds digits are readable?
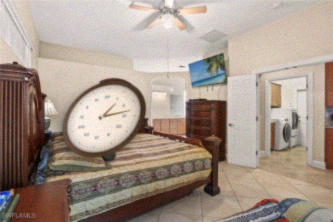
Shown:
1:13
